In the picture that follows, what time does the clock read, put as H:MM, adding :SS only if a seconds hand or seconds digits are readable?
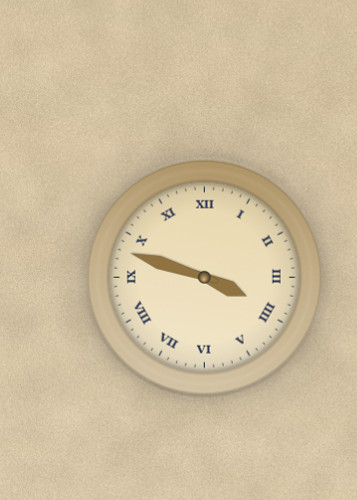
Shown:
3:48
